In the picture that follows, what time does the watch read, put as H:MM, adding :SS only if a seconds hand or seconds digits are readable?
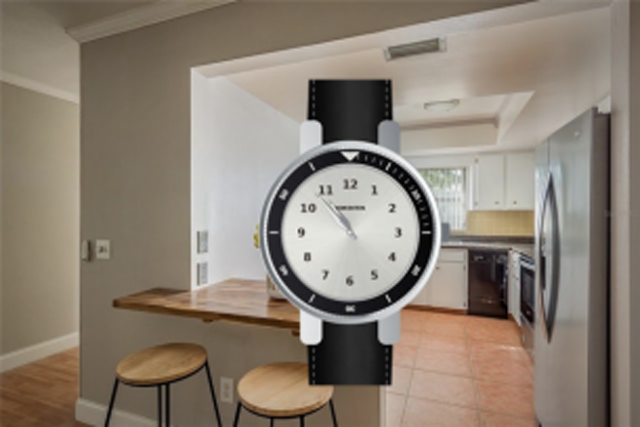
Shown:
10:53
